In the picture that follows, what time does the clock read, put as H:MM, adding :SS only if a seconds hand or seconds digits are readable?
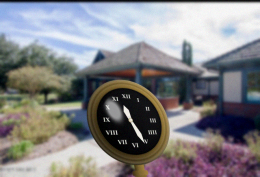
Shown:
11:26
